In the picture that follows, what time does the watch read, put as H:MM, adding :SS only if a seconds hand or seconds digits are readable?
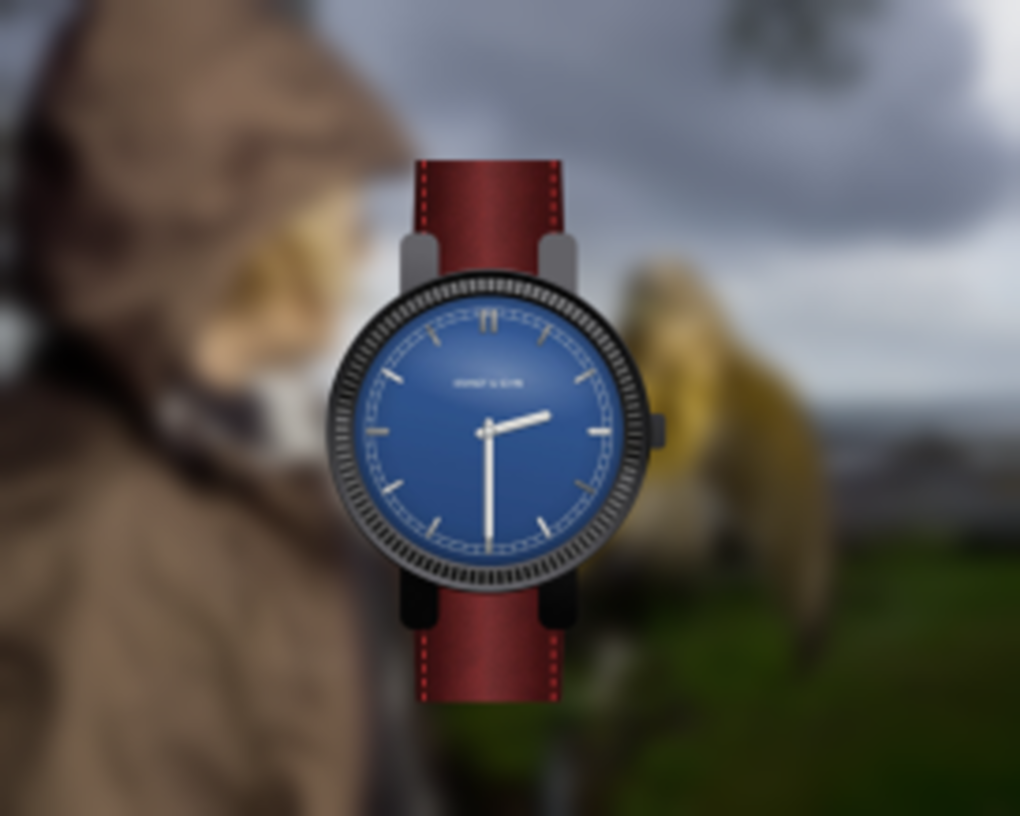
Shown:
2:30
